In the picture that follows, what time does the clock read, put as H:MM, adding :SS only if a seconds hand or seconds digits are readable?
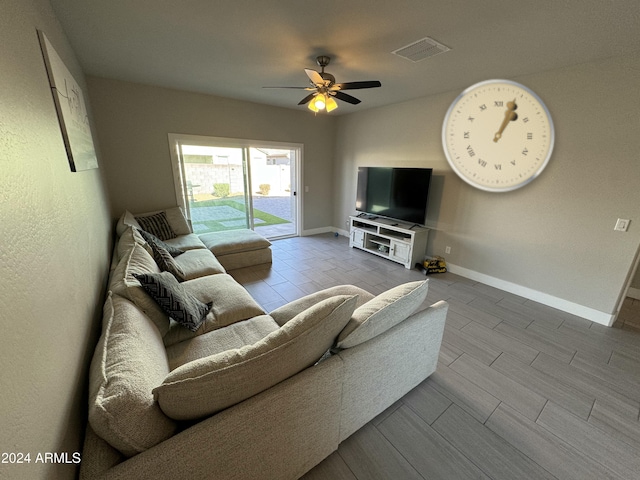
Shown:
1:04
